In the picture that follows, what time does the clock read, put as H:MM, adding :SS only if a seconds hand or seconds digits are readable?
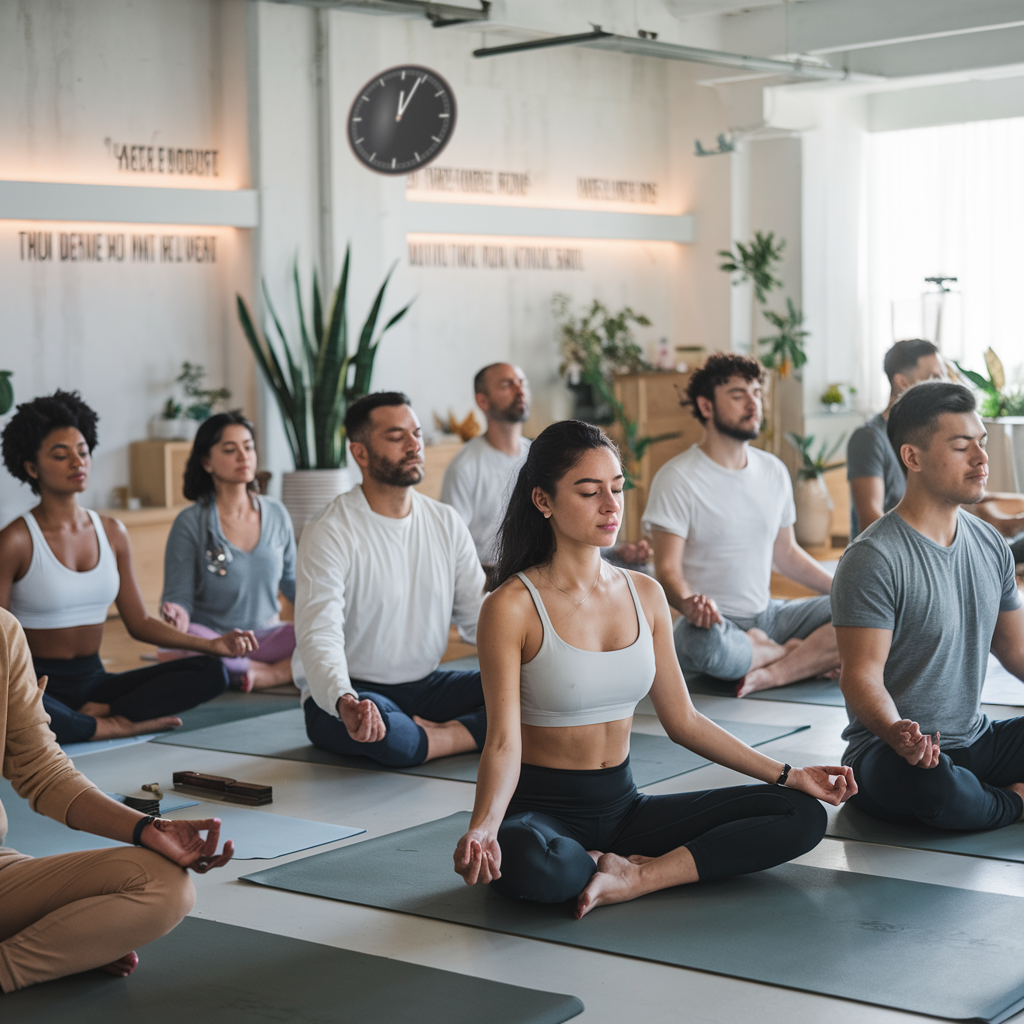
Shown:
12:04
